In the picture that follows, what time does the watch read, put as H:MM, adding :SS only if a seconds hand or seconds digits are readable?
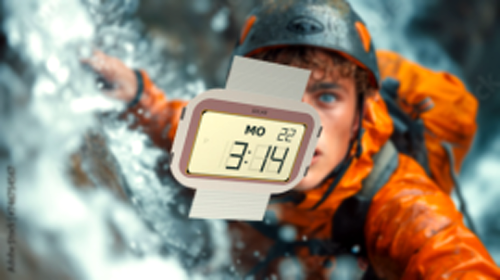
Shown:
3:14
